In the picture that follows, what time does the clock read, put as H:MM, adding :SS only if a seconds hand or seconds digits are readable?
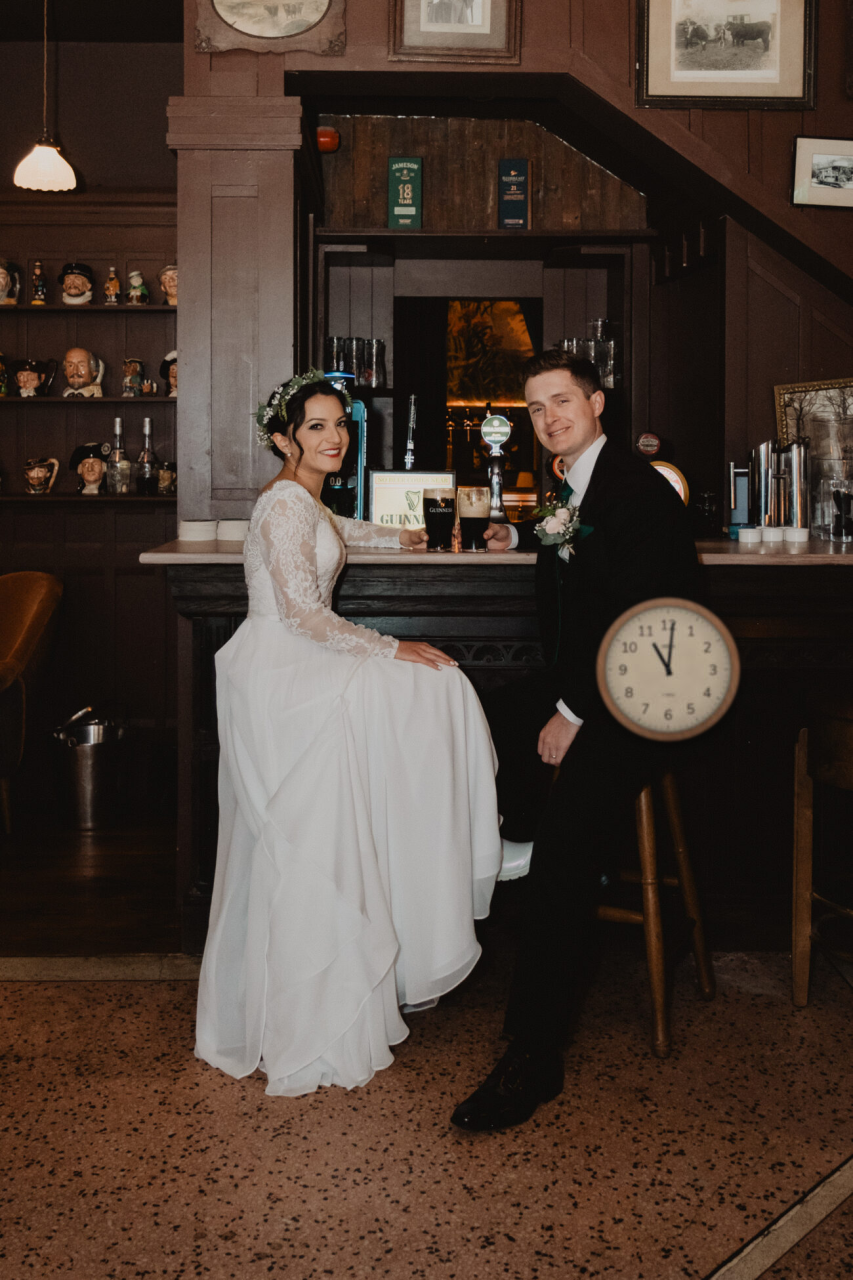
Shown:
11:01
